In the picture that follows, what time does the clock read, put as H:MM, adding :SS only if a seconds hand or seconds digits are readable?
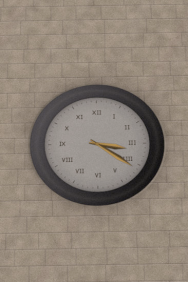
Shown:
3:21
